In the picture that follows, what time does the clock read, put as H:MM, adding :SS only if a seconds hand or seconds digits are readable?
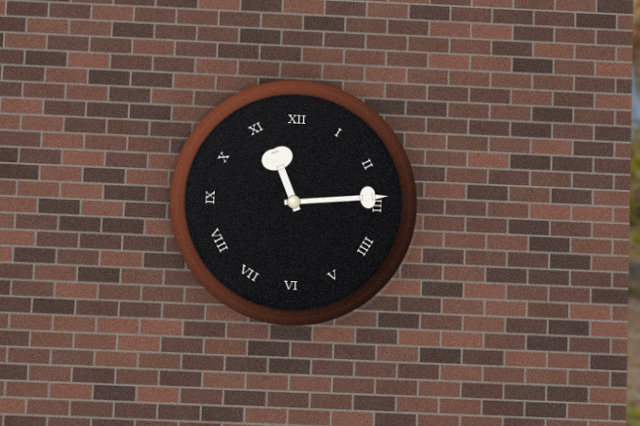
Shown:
11:14
